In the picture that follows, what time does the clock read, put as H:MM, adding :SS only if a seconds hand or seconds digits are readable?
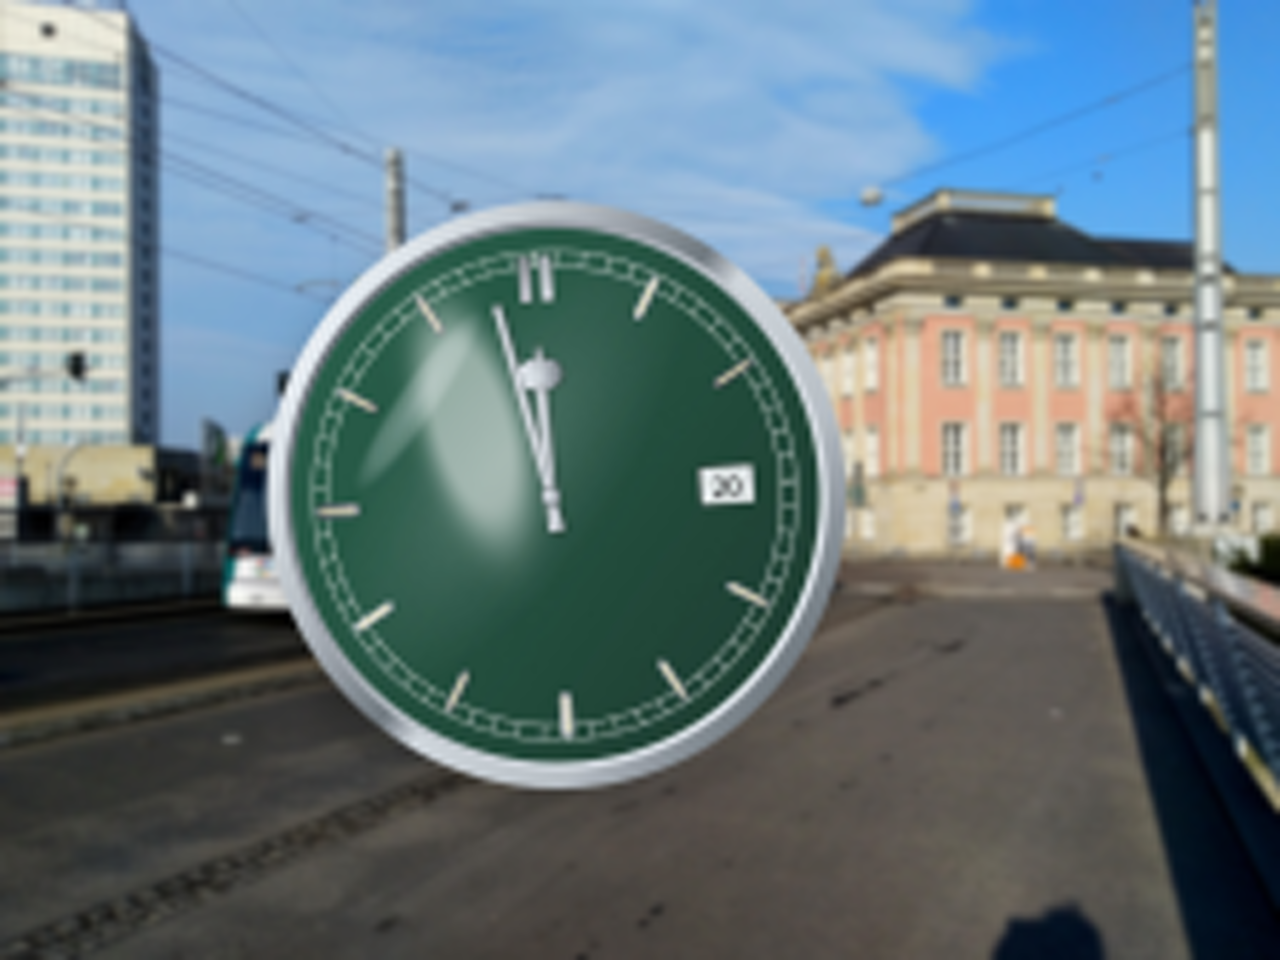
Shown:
11:58
